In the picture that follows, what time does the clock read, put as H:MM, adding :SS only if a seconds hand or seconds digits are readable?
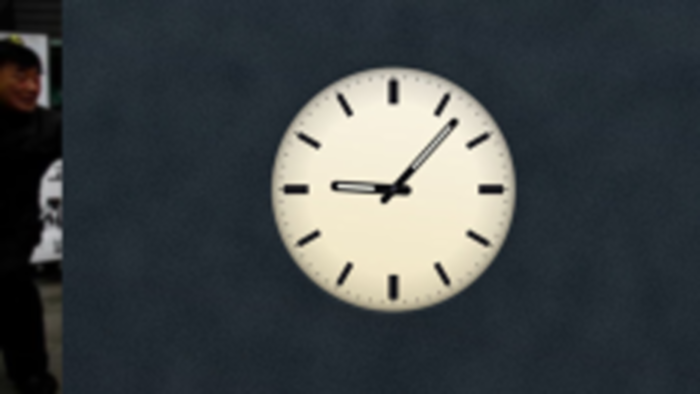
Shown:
9:07
